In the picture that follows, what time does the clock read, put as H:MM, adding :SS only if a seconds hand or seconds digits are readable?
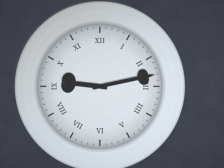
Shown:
9:13
